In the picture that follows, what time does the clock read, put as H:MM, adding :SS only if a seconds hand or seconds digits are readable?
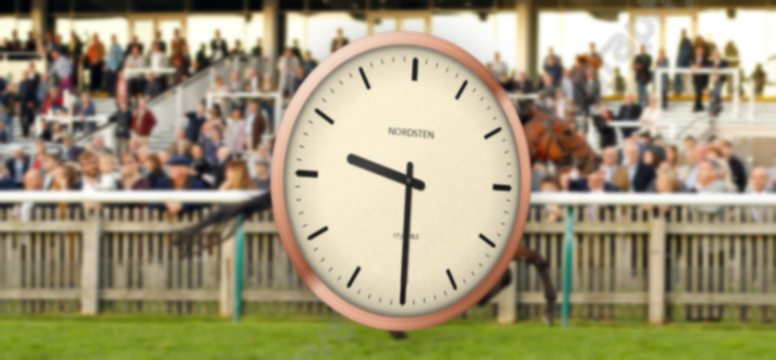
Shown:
9:30
